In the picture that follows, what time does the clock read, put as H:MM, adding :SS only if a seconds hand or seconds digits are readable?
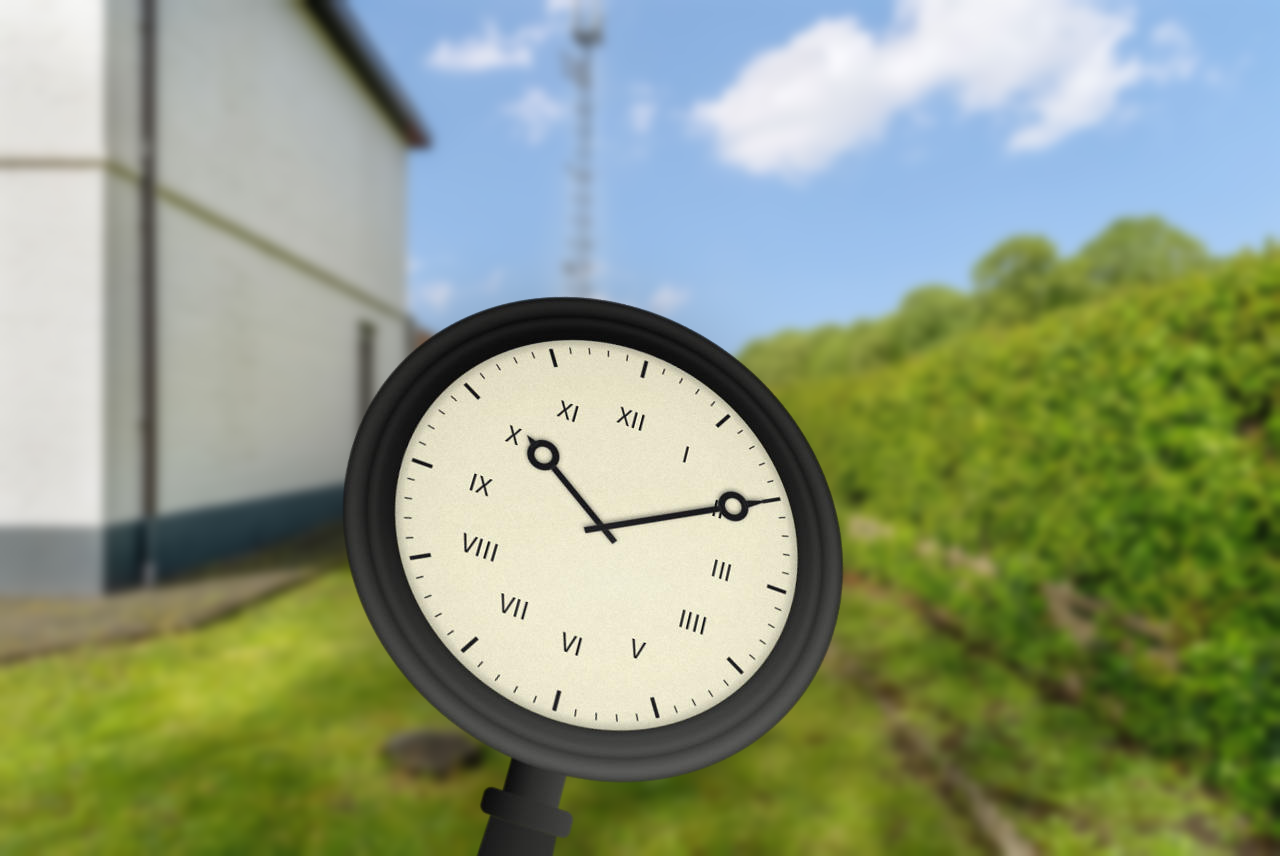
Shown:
10:10
